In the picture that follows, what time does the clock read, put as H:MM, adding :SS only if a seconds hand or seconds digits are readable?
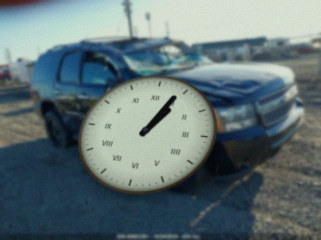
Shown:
1:04
